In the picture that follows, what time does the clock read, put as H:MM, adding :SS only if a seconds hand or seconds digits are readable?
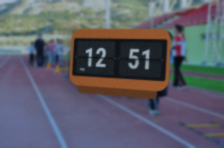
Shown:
12:51
